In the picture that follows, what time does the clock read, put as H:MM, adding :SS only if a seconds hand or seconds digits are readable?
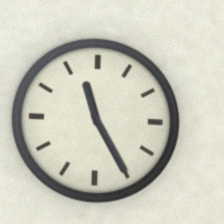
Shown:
11:25
